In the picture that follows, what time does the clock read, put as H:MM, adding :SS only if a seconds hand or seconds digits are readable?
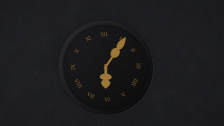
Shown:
6:06
